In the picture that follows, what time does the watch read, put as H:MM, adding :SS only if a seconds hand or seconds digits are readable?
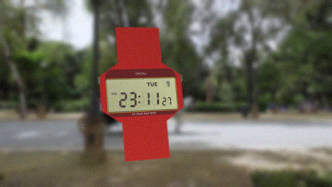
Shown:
23:11:27
